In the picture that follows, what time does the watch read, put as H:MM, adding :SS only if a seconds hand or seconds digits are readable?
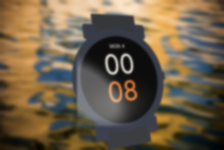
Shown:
0:08
